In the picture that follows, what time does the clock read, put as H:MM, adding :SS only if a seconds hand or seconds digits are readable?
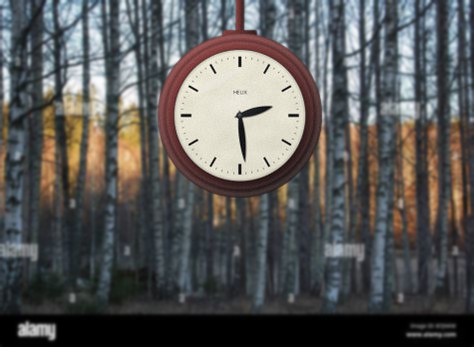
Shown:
2:29
